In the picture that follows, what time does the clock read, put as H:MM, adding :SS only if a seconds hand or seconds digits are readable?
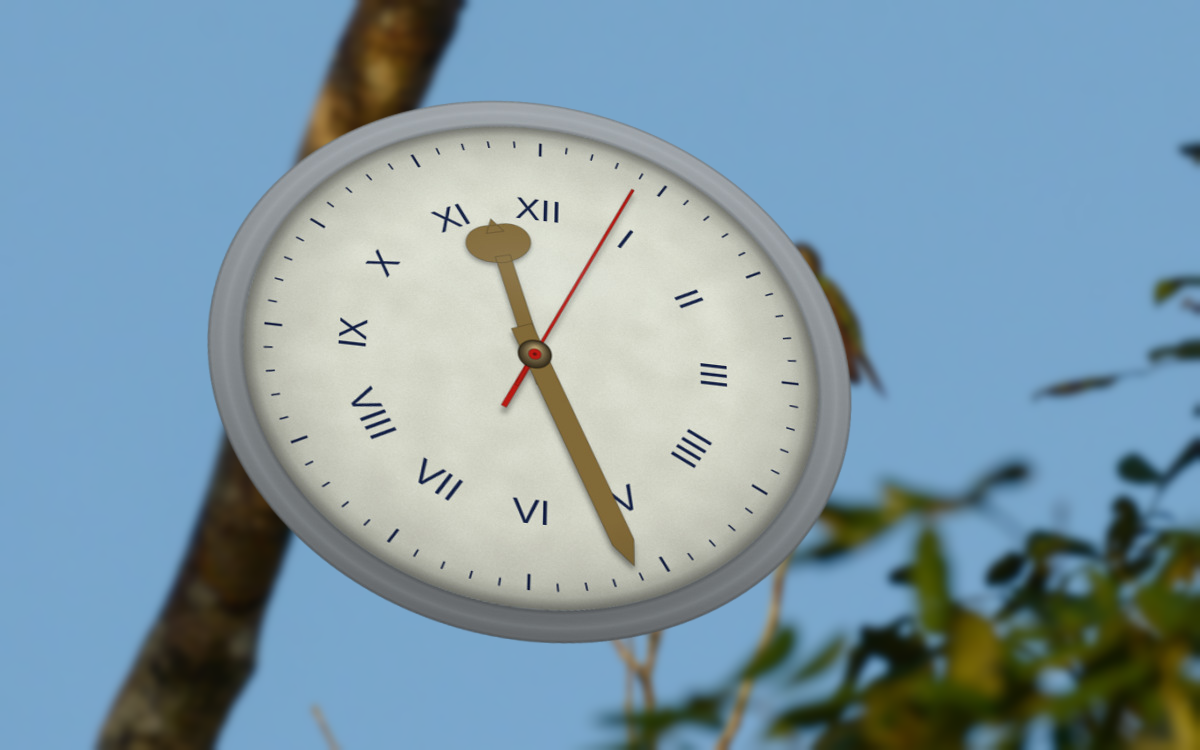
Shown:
11:26:04
